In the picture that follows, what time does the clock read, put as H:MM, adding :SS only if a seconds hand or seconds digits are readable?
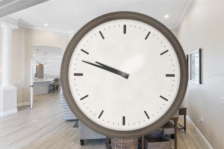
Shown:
9:48
